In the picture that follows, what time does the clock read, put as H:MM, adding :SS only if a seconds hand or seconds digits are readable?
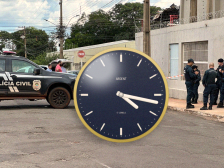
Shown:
4:17
